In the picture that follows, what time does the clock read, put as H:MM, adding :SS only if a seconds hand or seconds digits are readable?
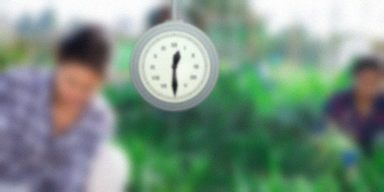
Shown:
12:30
